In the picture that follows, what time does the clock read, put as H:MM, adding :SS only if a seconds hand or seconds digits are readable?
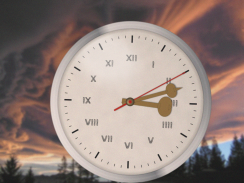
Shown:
3:12:10
